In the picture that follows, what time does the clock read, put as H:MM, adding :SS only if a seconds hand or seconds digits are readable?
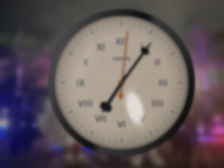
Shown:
7:06:01
